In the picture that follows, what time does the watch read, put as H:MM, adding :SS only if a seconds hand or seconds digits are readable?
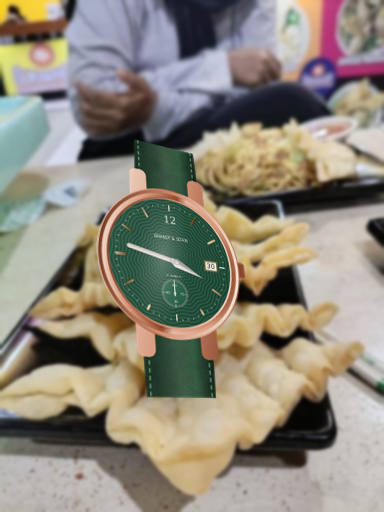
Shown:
3:47
